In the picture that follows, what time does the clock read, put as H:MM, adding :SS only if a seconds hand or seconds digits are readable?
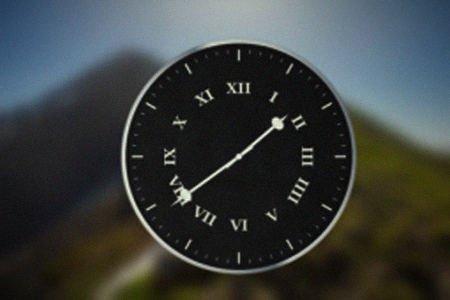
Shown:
1:39
